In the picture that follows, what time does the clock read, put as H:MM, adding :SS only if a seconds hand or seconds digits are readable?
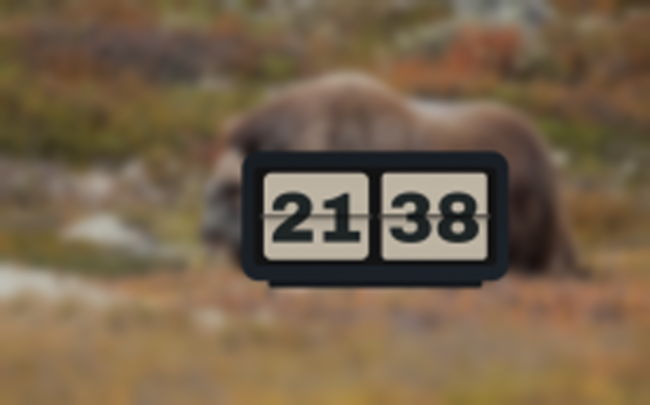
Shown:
21:38
